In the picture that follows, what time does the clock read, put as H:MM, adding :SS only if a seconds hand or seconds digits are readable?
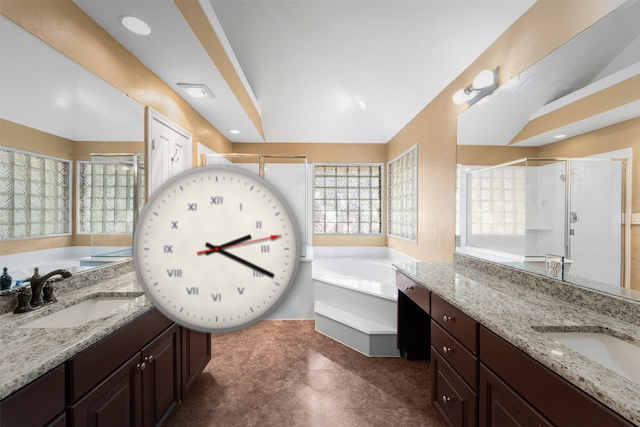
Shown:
2:19:13
